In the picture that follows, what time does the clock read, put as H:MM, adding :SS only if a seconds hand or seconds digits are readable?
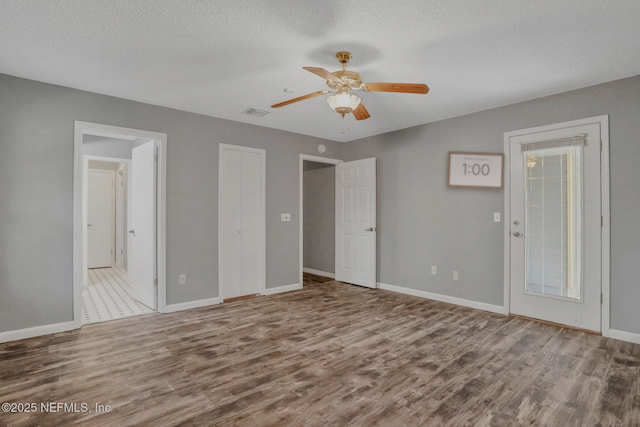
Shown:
1:00
